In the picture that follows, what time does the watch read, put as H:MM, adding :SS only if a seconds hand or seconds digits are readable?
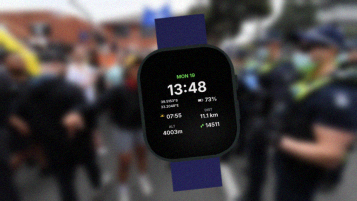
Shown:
13:48
